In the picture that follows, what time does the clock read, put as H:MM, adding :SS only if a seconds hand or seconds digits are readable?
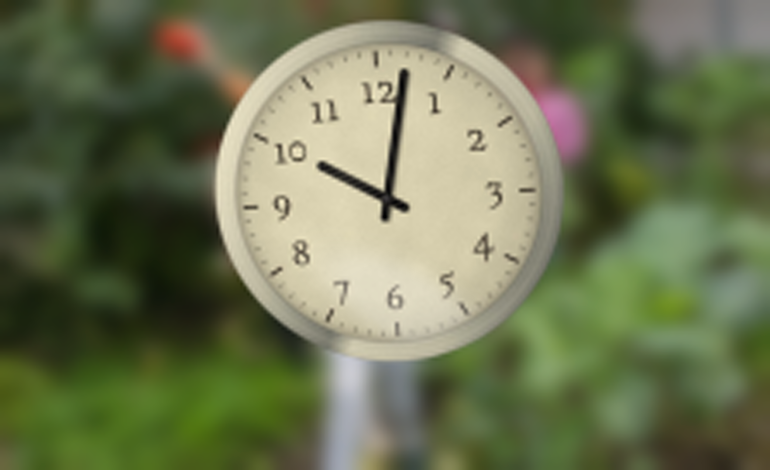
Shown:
10:02
